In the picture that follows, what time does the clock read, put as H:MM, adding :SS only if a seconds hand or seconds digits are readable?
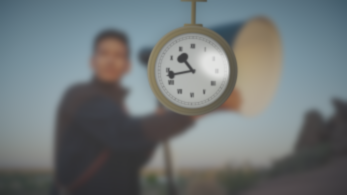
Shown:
10:43
